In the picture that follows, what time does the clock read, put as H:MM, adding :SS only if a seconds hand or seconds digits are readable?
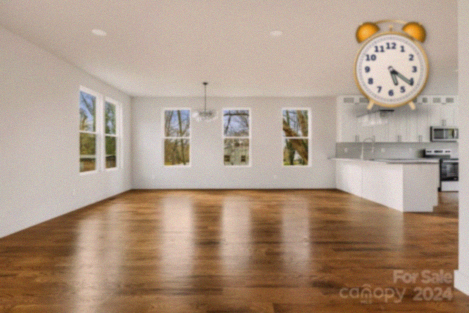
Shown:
5:21
